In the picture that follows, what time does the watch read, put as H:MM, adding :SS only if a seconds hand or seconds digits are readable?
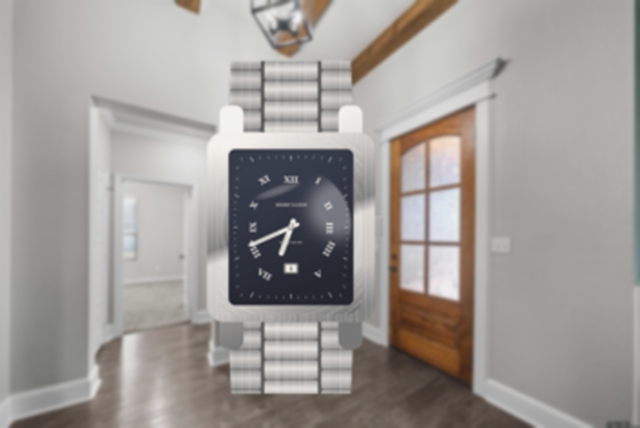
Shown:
6:41
